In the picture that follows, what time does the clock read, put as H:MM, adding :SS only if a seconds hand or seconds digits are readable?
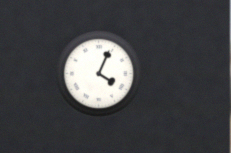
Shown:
4:04
